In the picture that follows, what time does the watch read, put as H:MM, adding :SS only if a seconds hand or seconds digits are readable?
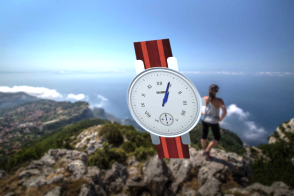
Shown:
1:04
